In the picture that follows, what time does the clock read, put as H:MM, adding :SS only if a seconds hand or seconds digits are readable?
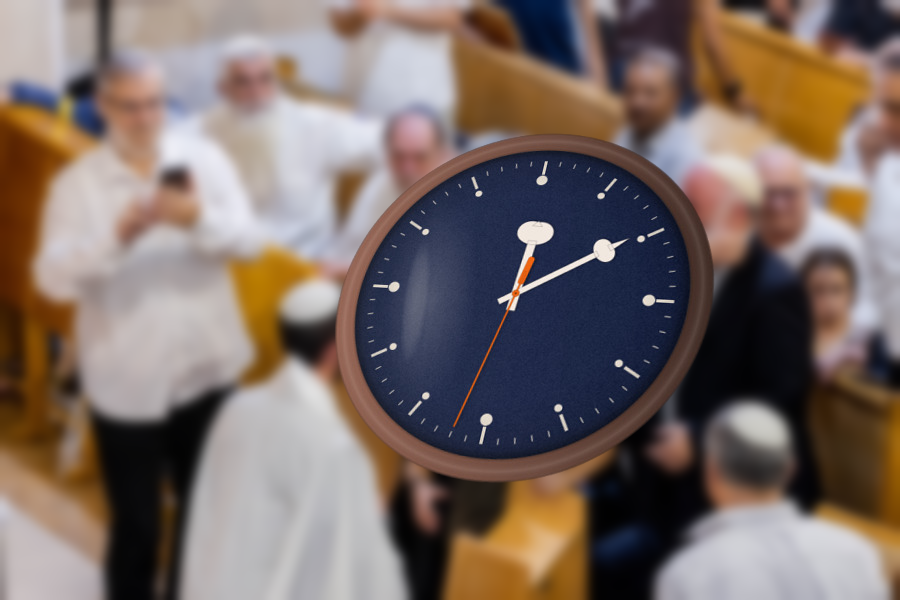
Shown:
12:09:32
